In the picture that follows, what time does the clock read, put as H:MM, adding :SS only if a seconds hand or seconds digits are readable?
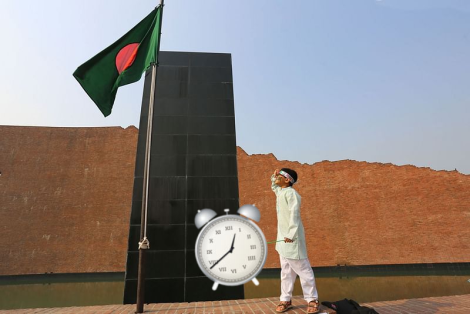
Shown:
12:39
